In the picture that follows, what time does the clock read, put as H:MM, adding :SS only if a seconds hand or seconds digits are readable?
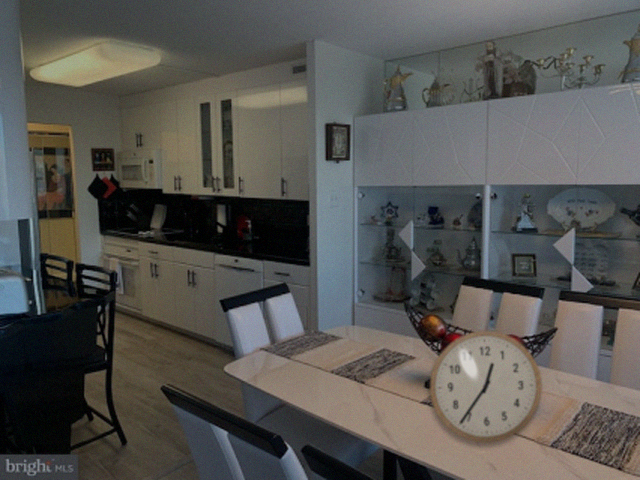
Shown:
12:36
